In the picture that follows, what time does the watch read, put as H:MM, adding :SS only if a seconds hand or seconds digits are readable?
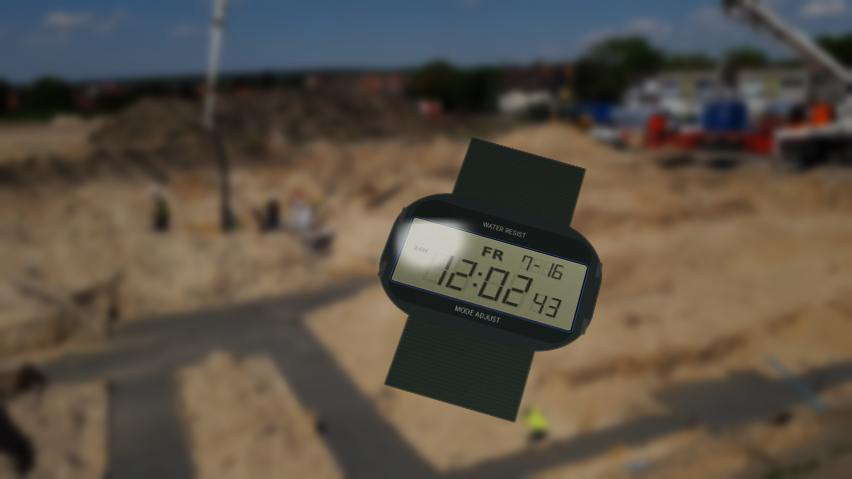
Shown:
12:02:43
